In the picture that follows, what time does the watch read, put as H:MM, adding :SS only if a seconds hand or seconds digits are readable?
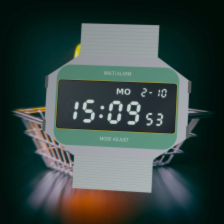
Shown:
15:09:53
